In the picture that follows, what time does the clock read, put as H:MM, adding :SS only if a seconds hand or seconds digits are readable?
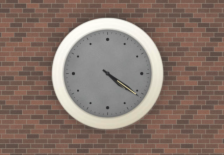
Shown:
4:21
